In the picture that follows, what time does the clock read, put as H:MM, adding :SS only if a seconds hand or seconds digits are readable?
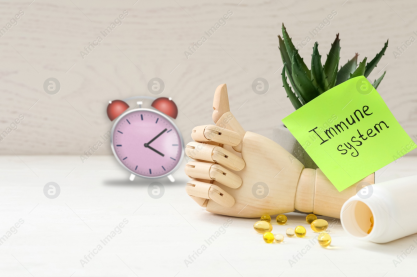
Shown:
4:09
